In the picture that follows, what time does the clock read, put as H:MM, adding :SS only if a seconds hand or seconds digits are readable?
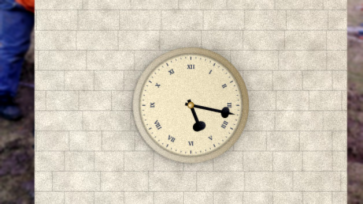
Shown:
5:17
